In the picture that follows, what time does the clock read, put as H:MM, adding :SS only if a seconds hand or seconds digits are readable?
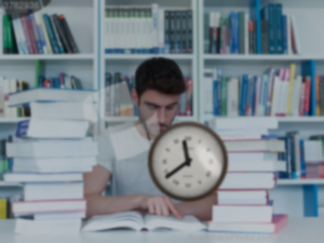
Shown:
11:39
